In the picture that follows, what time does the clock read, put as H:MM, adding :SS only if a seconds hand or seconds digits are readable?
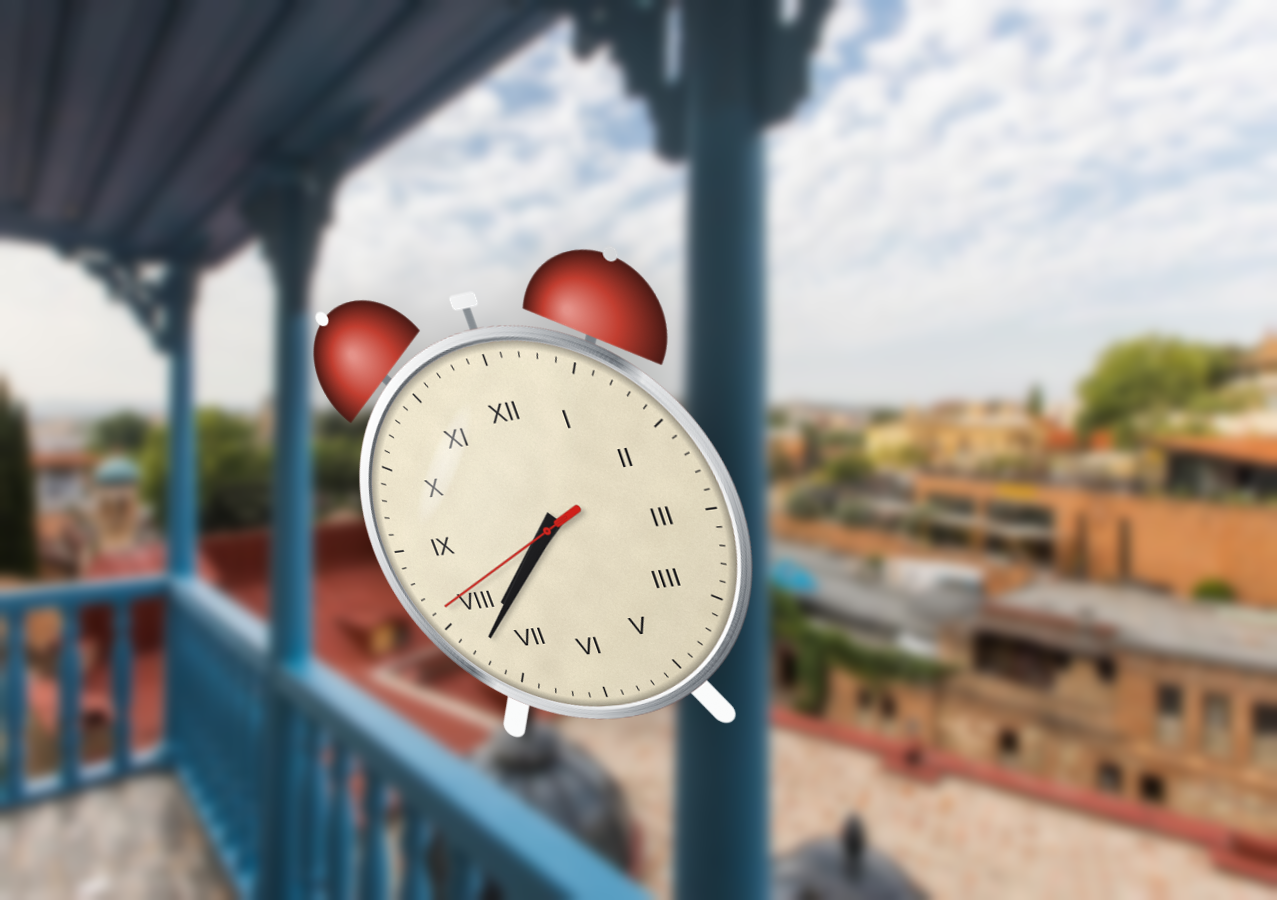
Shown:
7:37:41
